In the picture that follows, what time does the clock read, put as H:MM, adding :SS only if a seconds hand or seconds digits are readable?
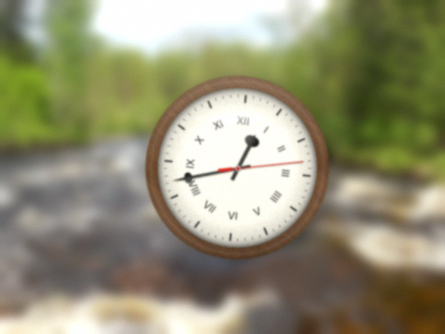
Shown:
12:42:13
